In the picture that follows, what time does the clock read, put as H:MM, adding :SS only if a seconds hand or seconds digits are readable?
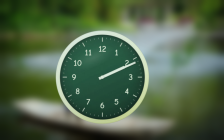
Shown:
2:11
